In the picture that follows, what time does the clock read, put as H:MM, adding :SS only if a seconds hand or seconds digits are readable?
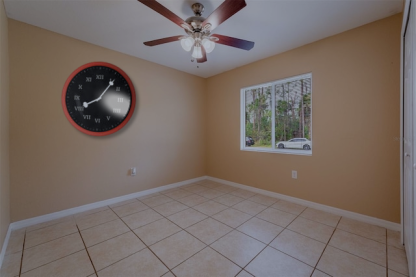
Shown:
8:06
